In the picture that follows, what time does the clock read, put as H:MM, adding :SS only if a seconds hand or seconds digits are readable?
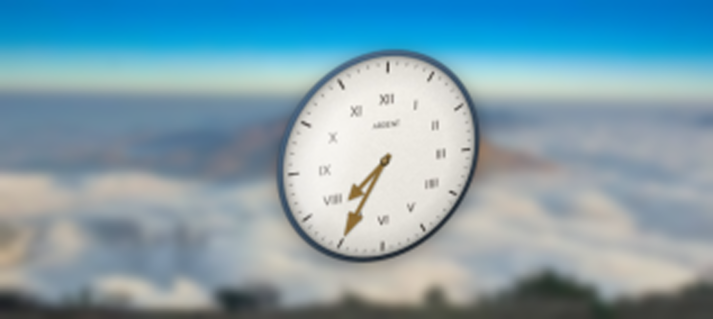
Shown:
7:35
